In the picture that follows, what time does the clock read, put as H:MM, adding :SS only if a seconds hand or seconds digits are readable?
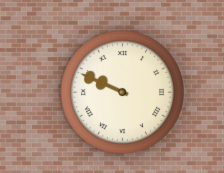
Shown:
9:49
